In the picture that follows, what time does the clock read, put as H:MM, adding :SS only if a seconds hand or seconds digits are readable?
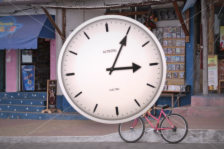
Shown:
3:05
